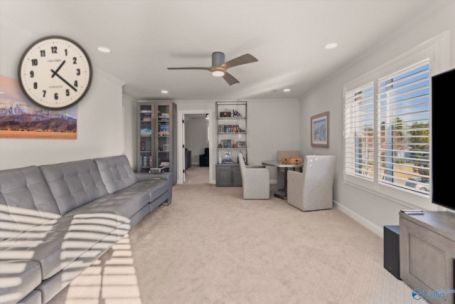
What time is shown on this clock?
1:22
